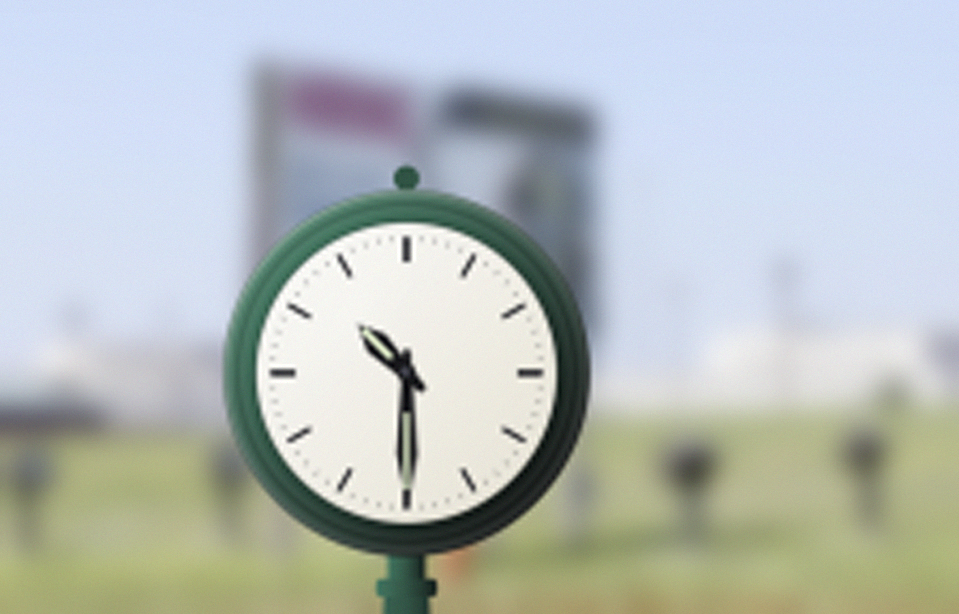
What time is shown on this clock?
10:30
